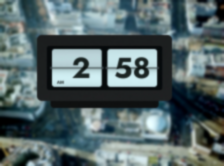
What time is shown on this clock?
2:58
